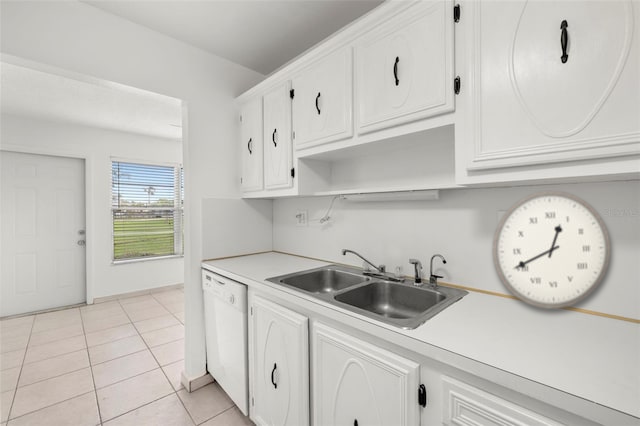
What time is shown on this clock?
12:41
